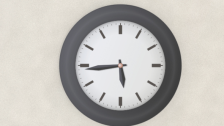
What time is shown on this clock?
5:44
